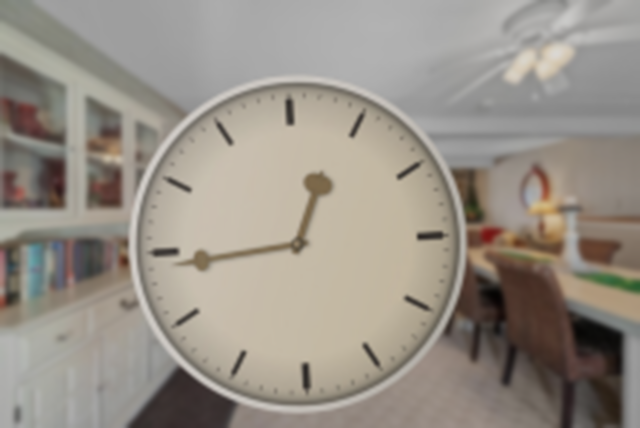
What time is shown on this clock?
12:44
